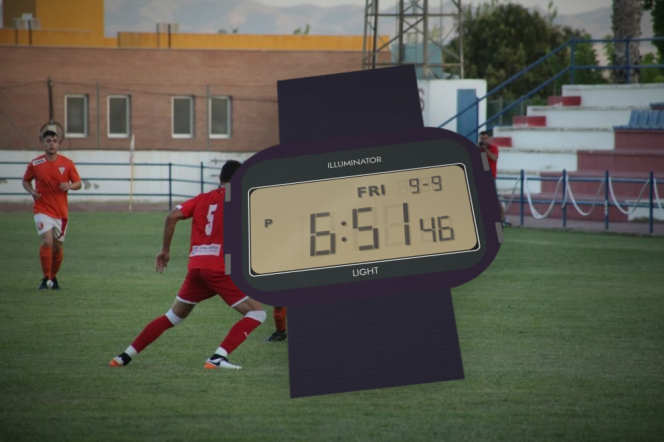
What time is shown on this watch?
6:51:46
